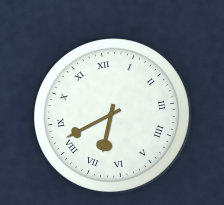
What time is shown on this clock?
6:42
